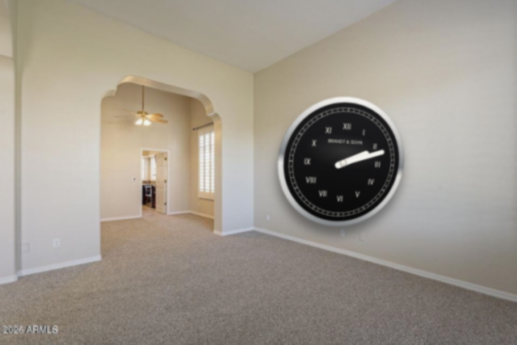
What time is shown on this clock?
2:12
